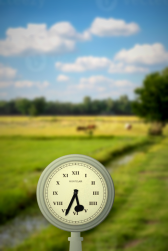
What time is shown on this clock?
5:34
